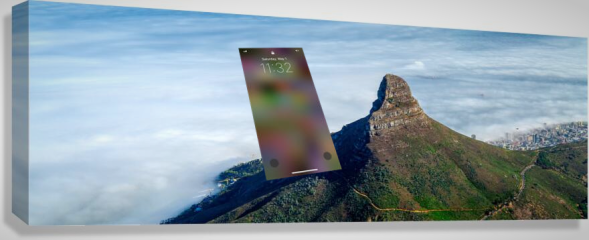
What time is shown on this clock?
11:32
